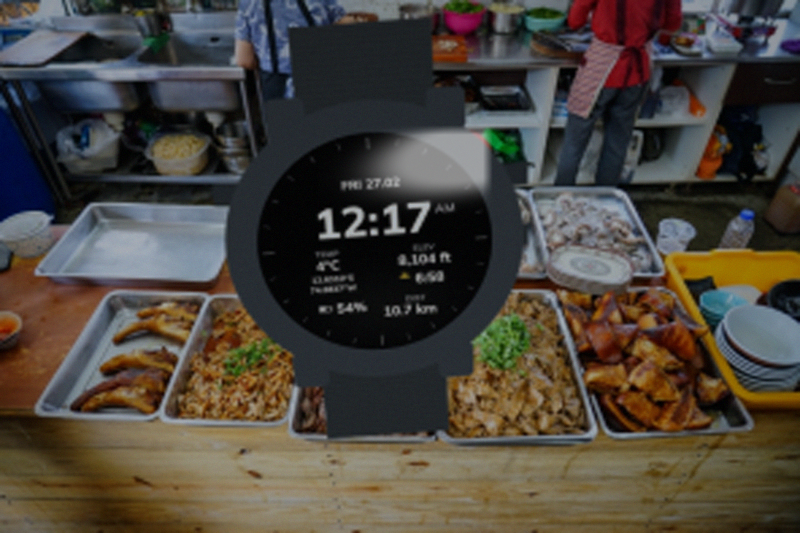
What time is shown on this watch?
12:17
